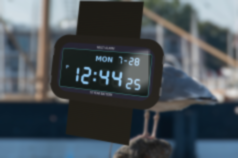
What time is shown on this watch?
12:44:25
